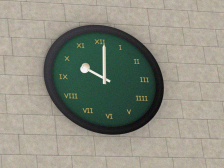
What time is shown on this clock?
10:01
